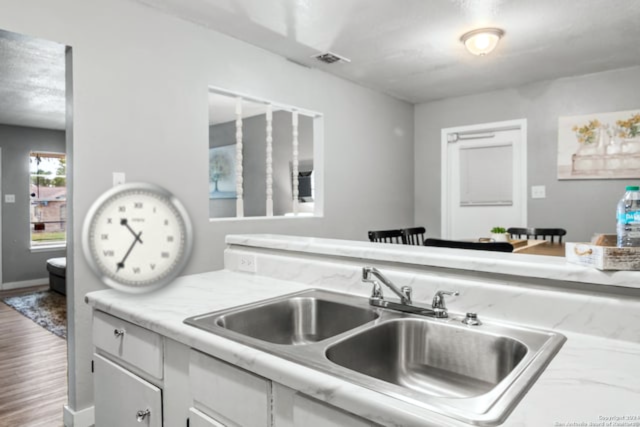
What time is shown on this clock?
10:35
